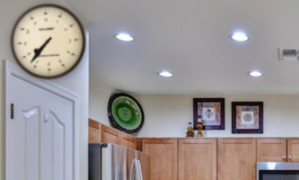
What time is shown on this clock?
7:37
